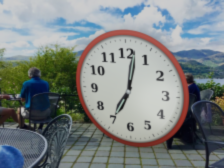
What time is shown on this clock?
7:02
